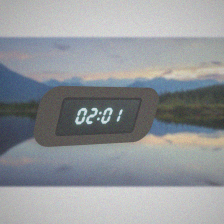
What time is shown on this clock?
2:01
